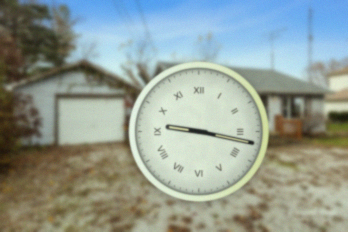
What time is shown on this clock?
9:17
